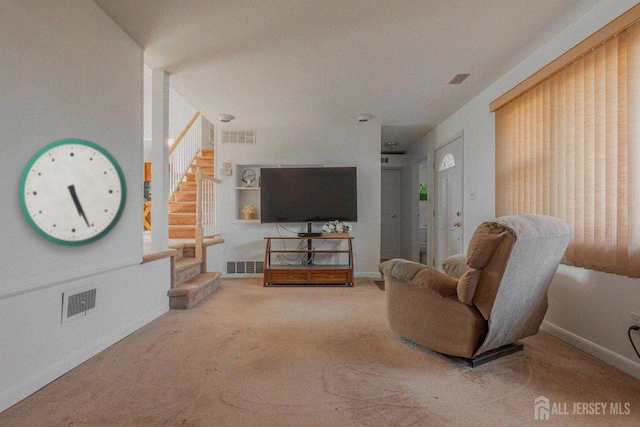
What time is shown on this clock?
5:26
